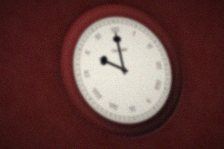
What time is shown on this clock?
10:00
